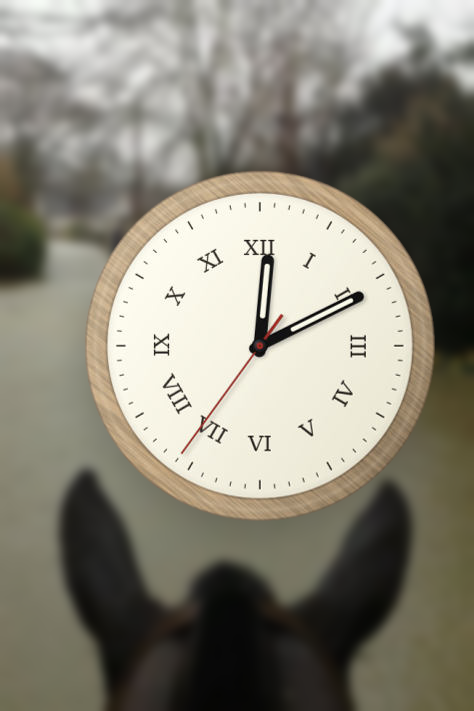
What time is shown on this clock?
12:10:36
